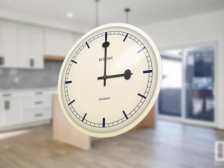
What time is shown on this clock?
3:00
